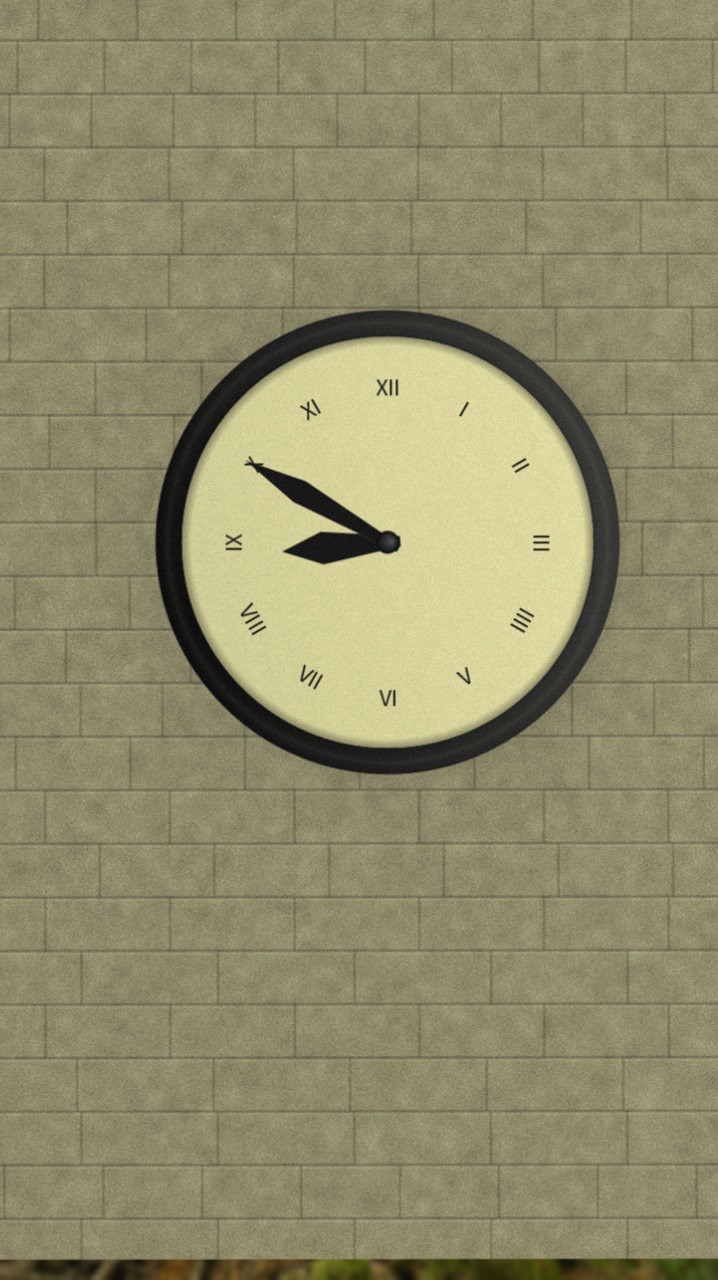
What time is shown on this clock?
8:50
